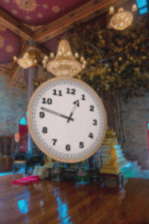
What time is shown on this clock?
12:47
